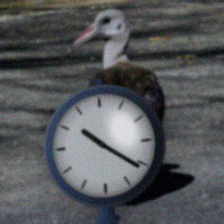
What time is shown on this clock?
10:21
